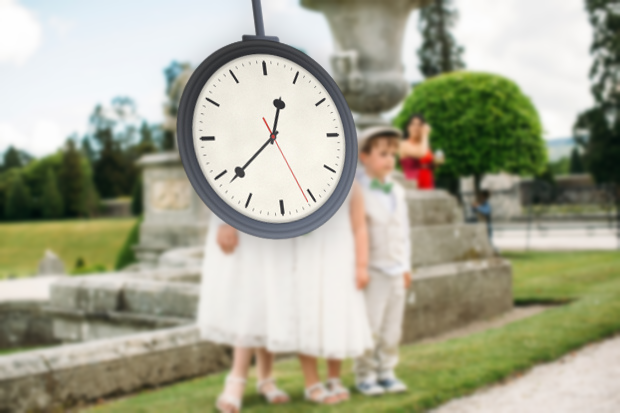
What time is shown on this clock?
12:38:26
